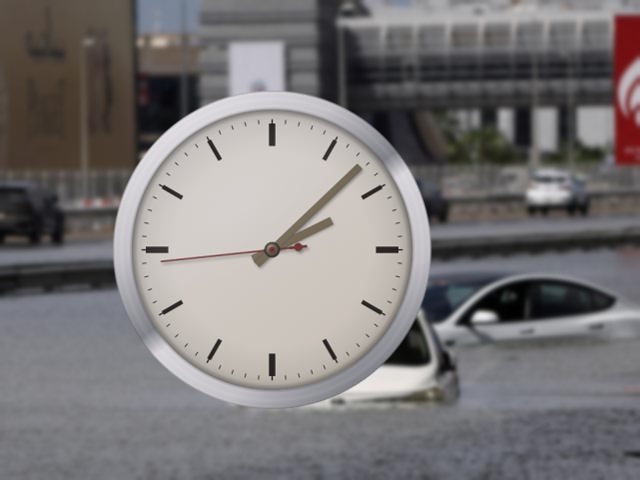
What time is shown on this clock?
2:07:44
